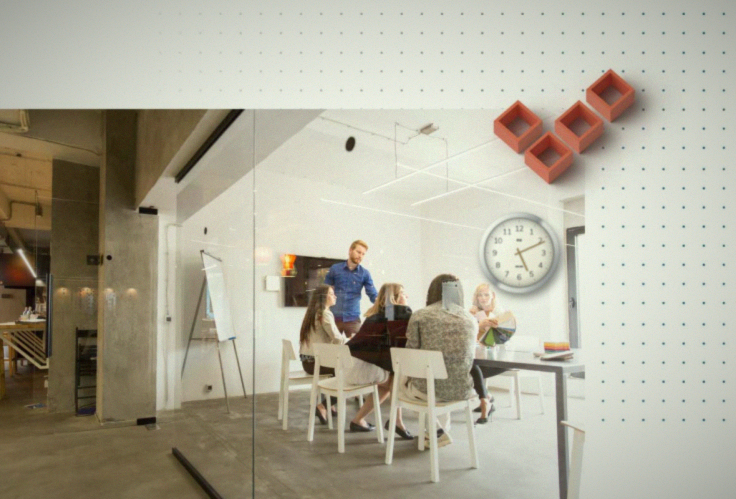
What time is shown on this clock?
5:11
